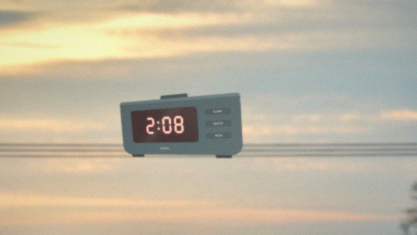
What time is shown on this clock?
2:08
